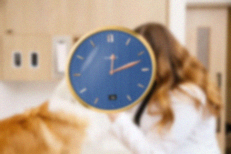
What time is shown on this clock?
12:12
